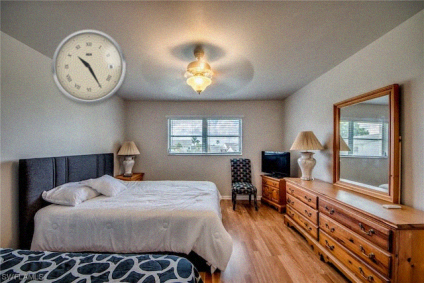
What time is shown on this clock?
10:25
